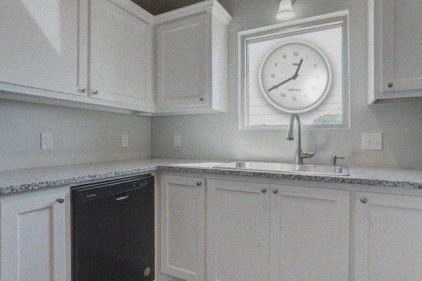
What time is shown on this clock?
12:40
